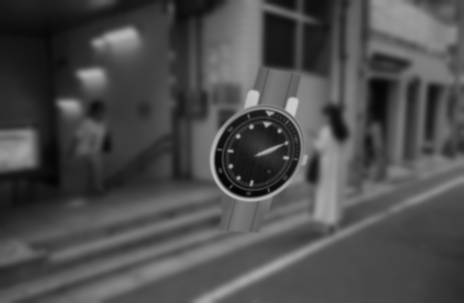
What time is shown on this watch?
2:10
